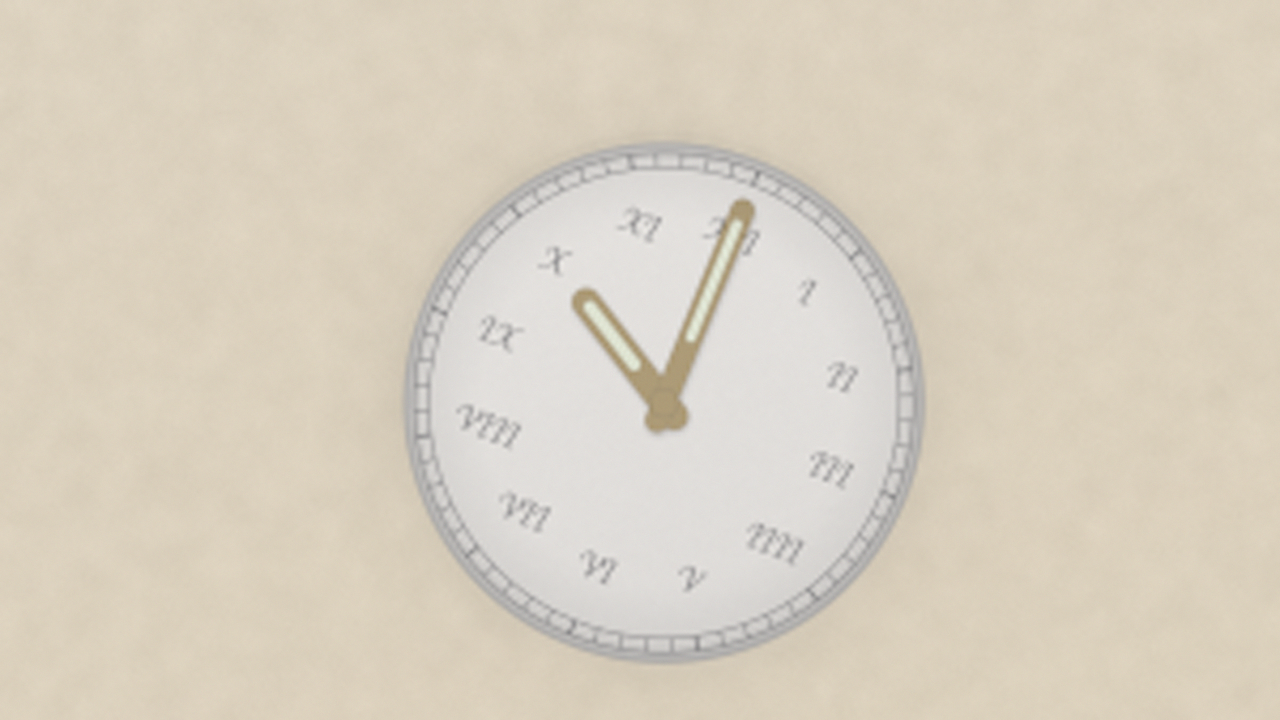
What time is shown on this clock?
10:00
